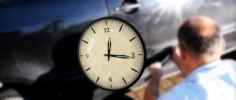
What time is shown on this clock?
12:16
